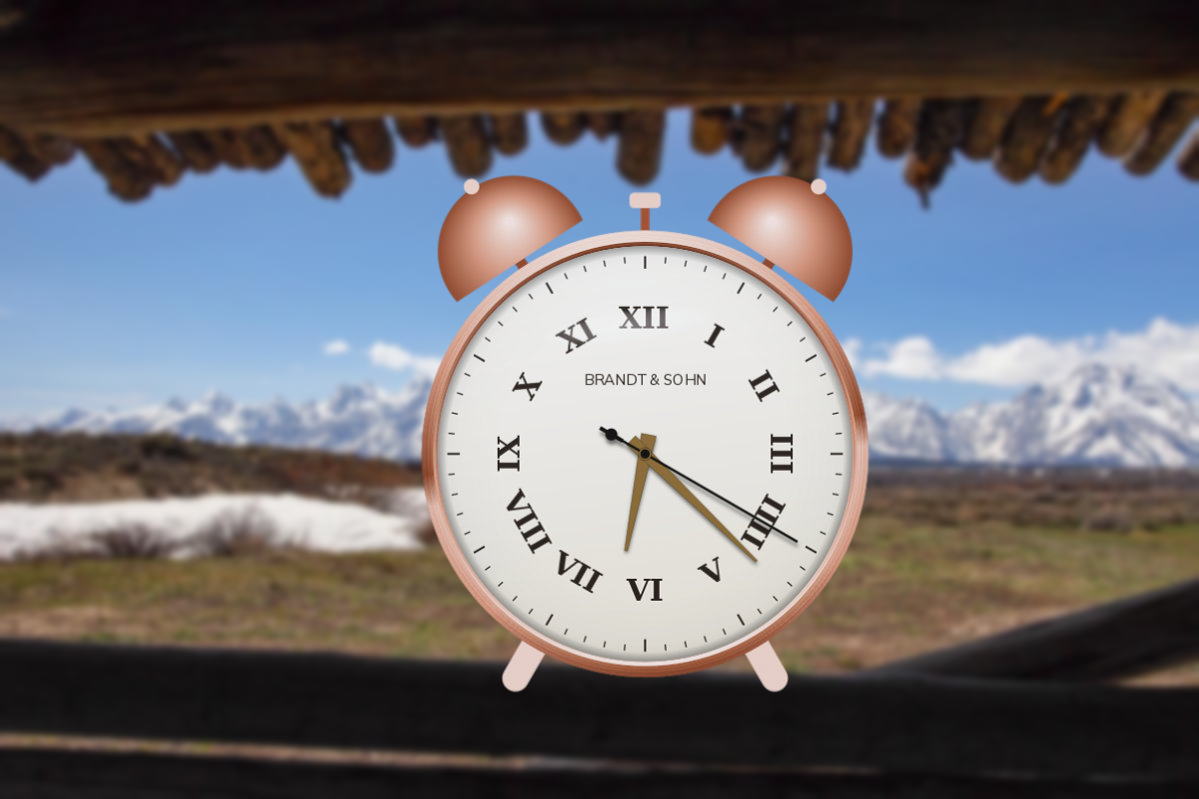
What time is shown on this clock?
6:22:20
